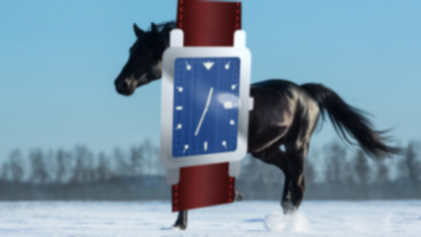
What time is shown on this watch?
12:34
